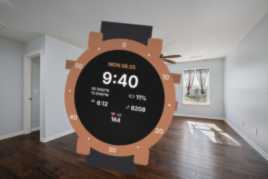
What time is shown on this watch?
9:40
